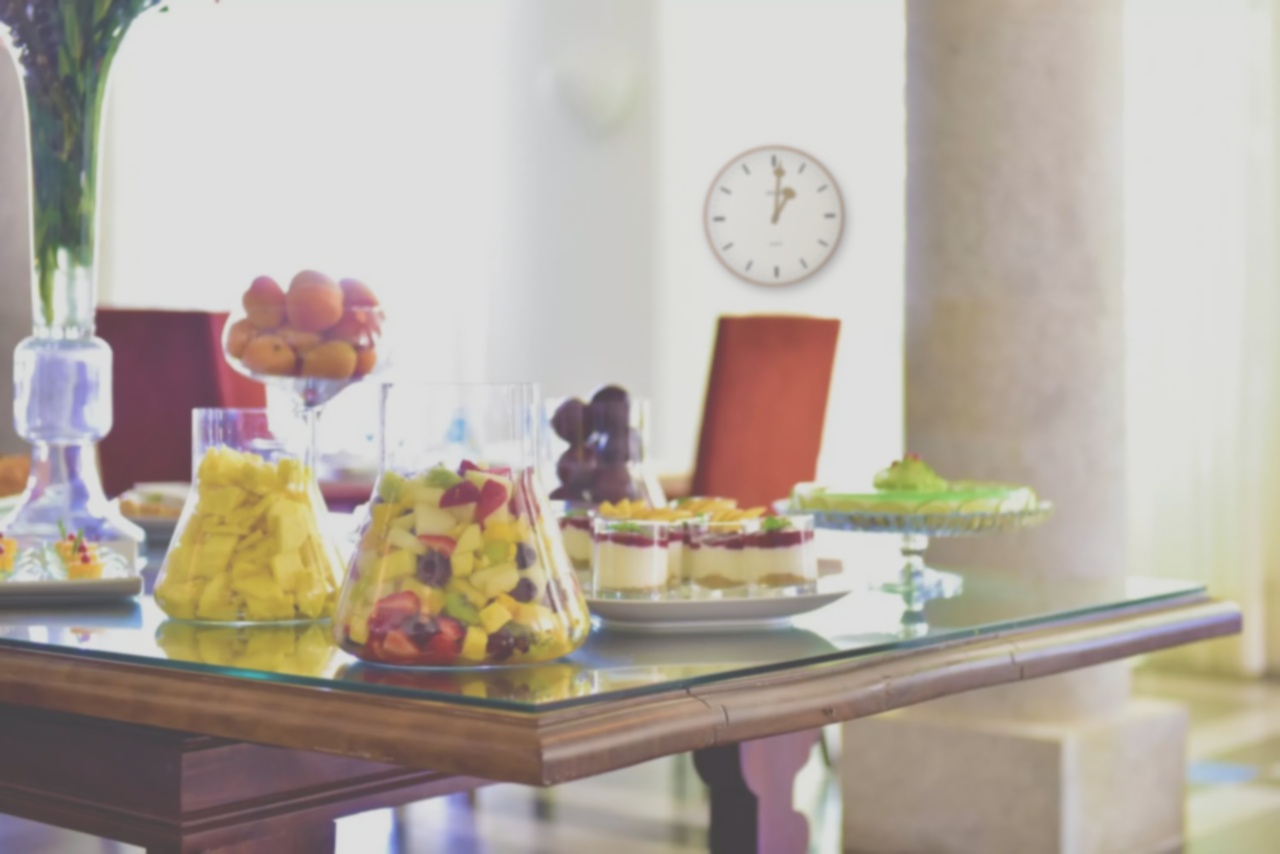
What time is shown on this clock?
1:01
